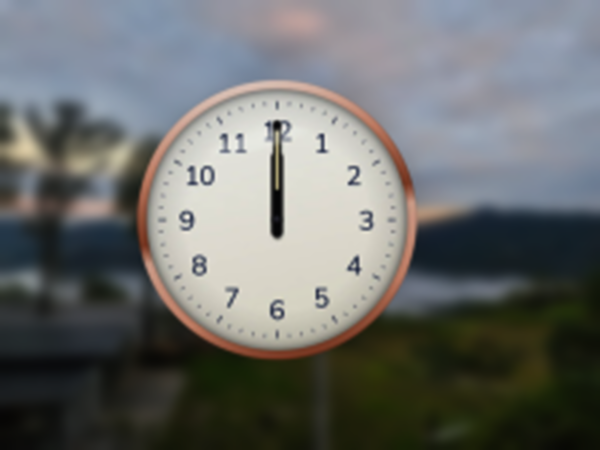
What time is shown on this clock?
12:00
